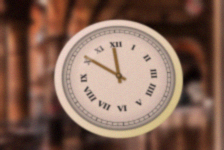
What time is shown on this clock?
11:51
